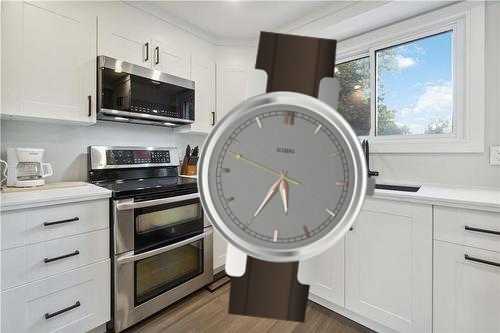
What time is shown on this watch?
5:34:48
